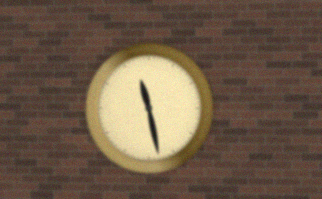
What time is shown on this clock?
11:28
